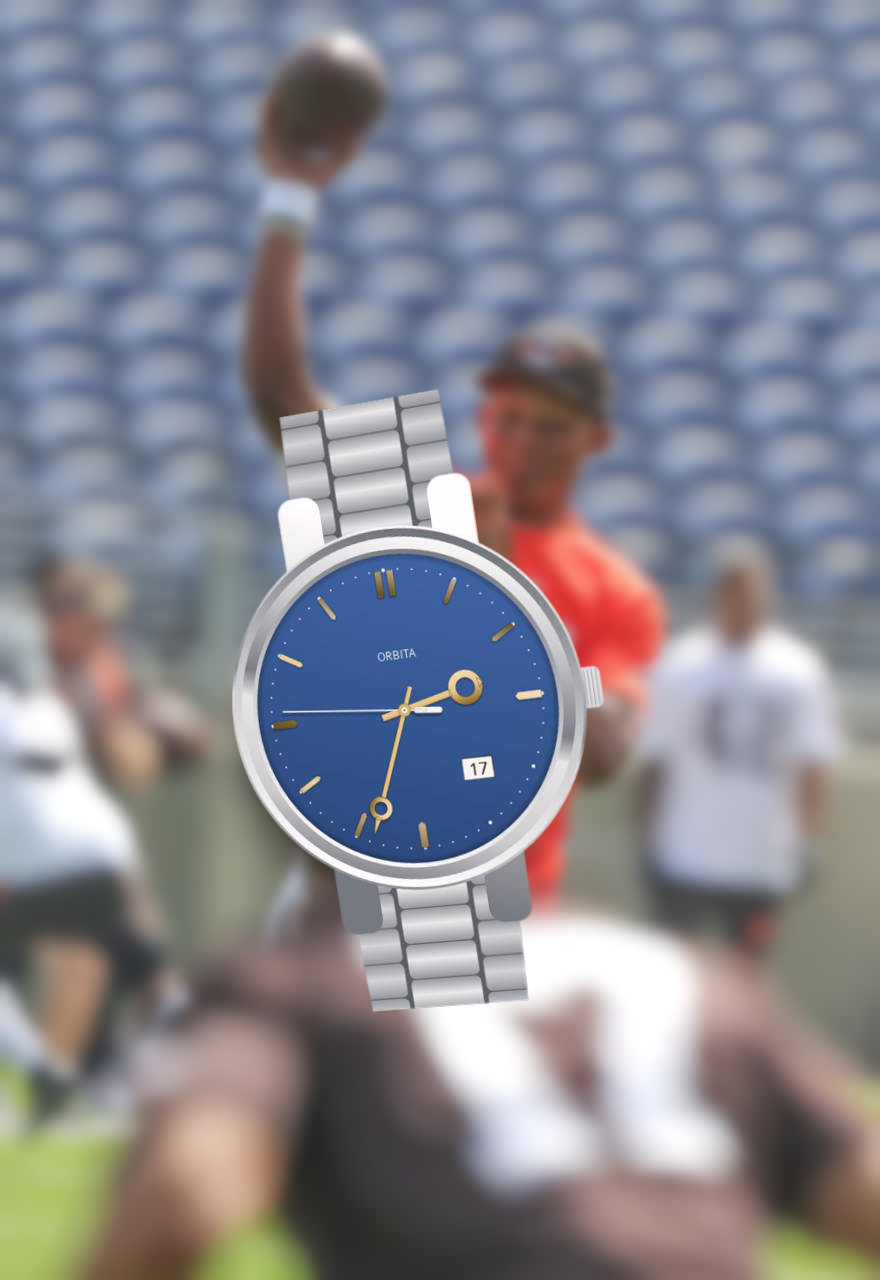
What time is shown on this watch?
2:33:46
